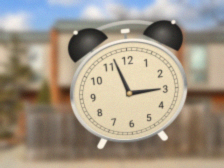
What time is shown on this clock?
2:57
